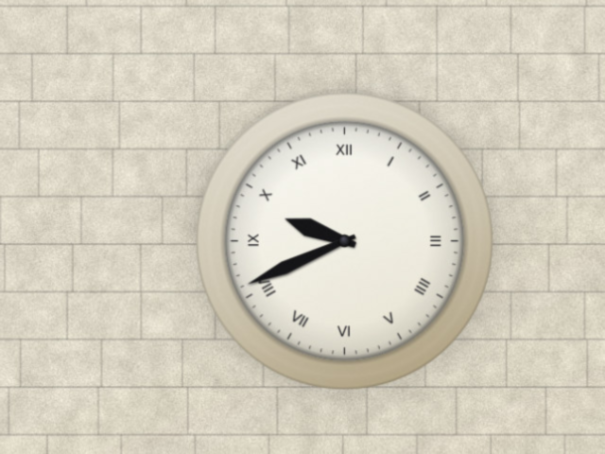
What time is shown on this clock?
9:41
